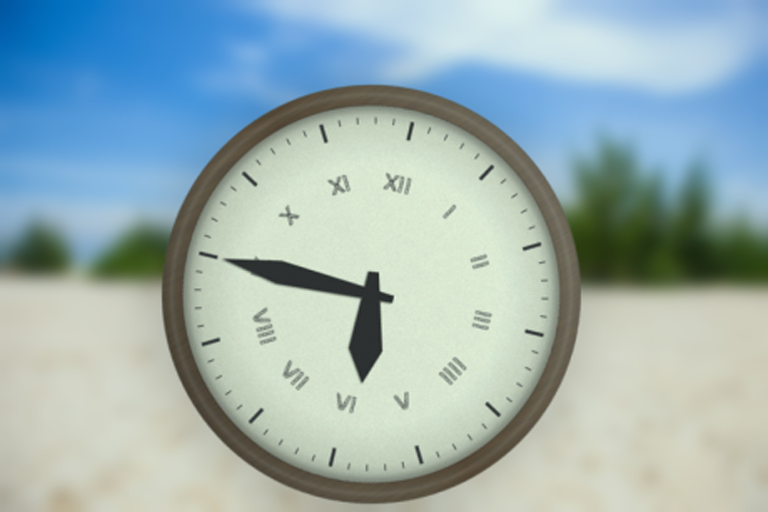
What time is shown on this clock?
5:45
